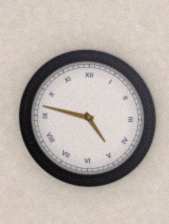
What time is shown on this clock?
4:47
